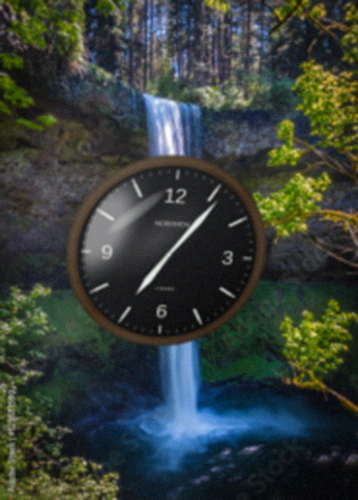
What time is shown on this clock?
7:06
